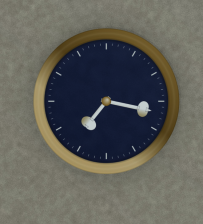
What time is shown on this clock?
7:17
